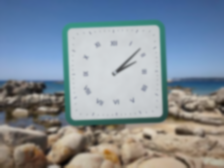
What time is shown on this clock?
2:08
